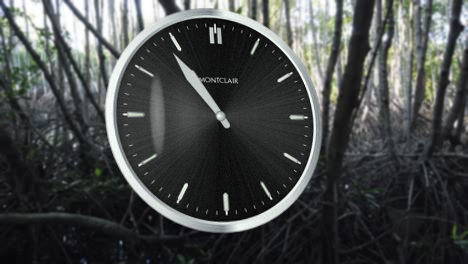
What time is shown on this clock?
10:54
